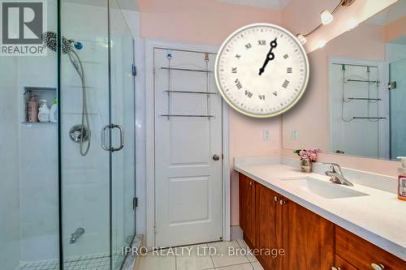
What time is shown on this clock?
1:04
